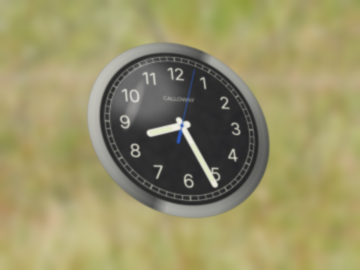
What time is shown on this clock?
8:26:03
